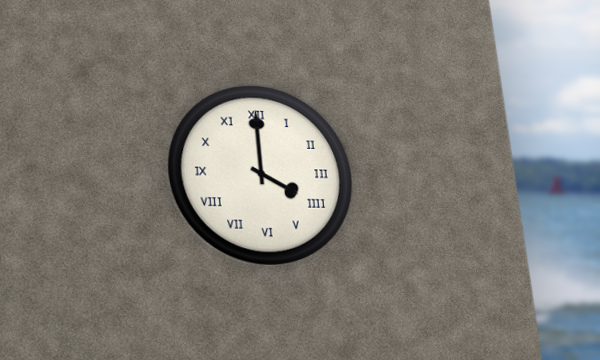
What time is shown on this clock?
4:00
